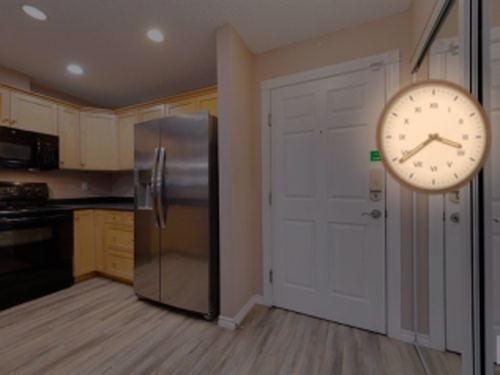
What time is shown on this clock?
3:39
